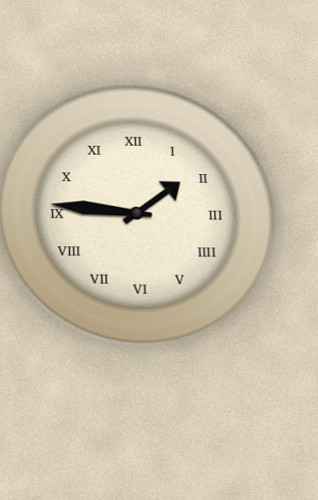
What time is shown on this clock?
1:46
